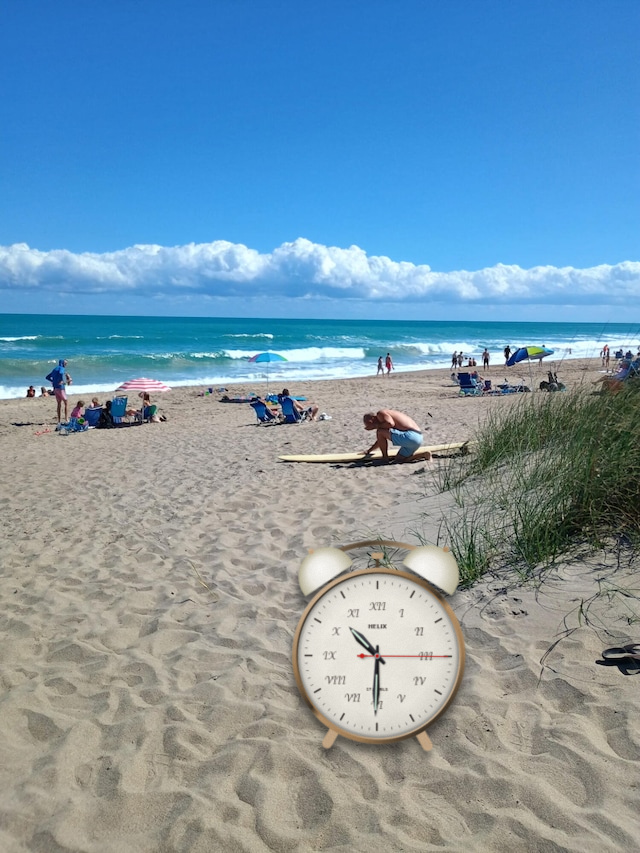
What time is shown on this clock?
10:30:15
